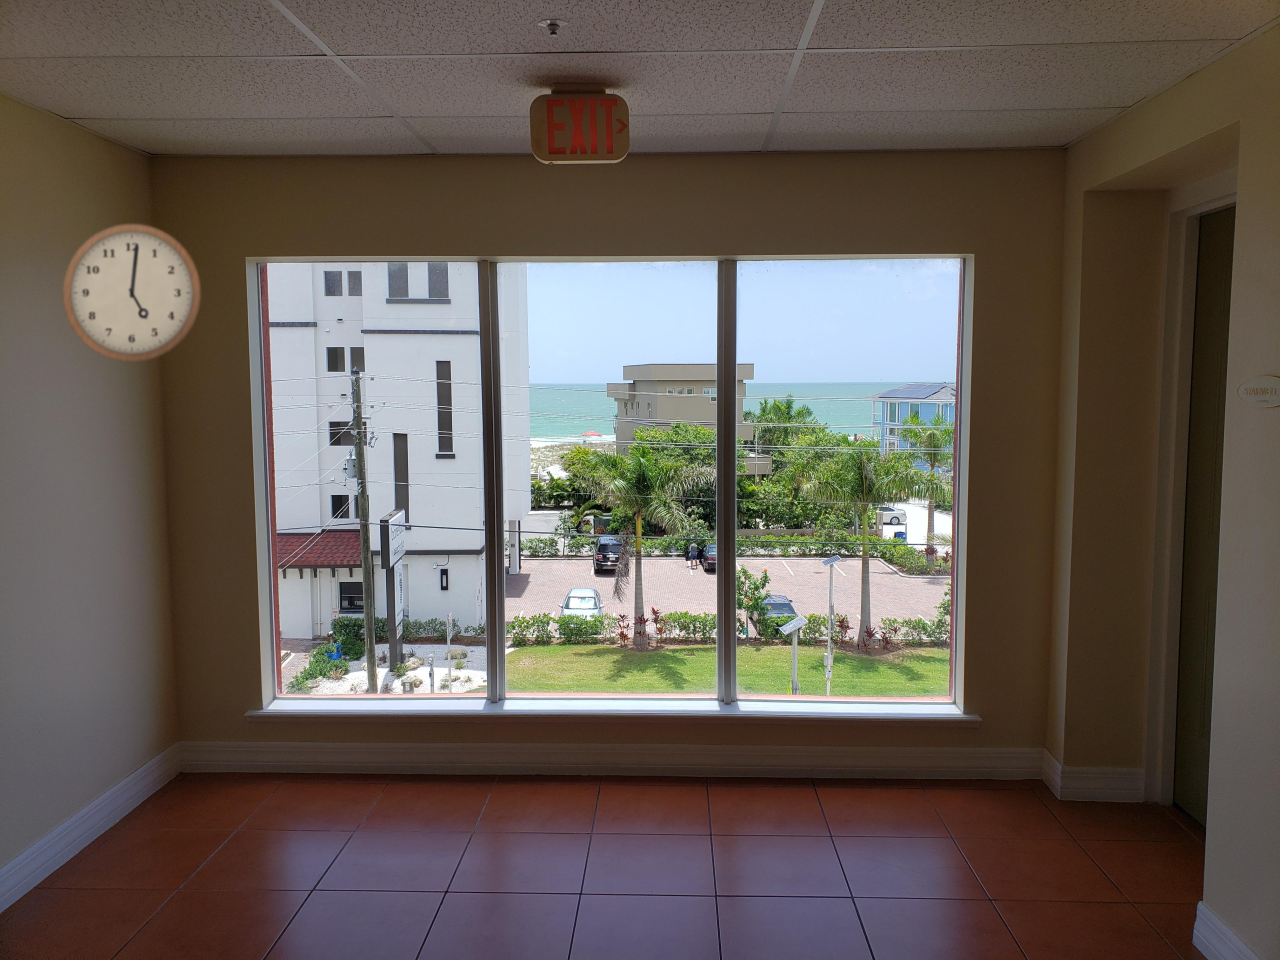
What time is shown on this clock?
5:01
